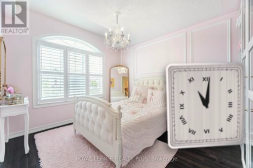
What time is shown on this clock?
11:01
